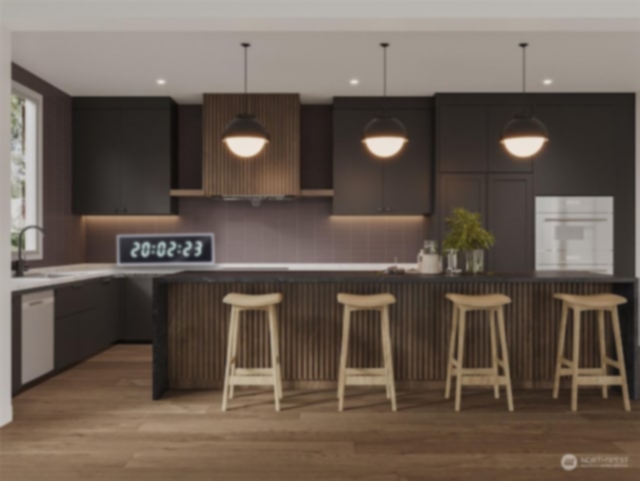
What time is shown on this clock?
20:02:23
